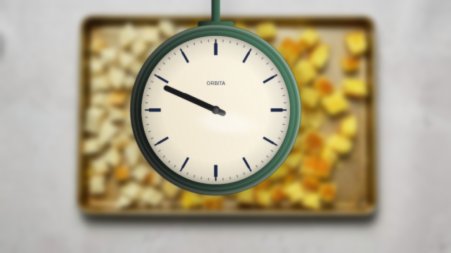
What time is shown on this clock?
9:49
